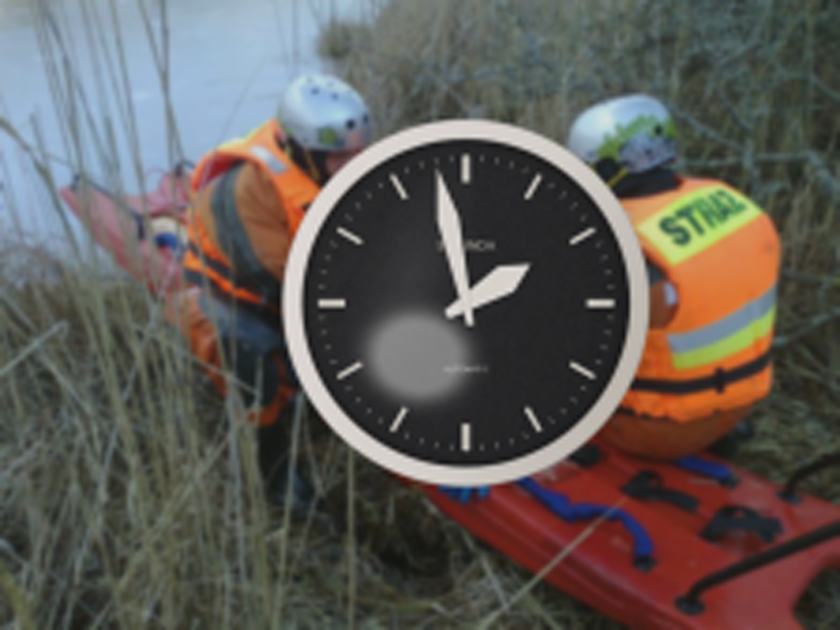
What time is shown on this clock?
1:58
